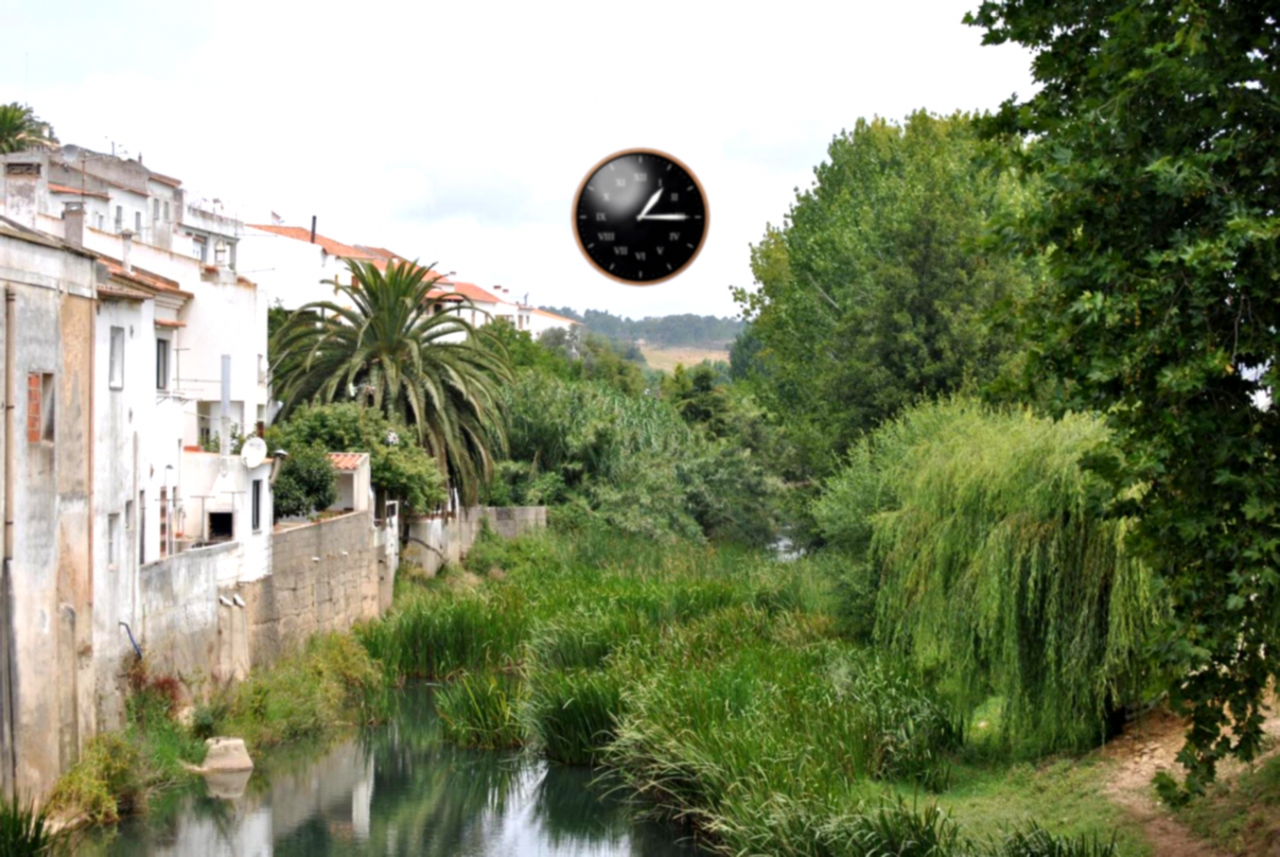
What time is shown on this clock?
1:15
